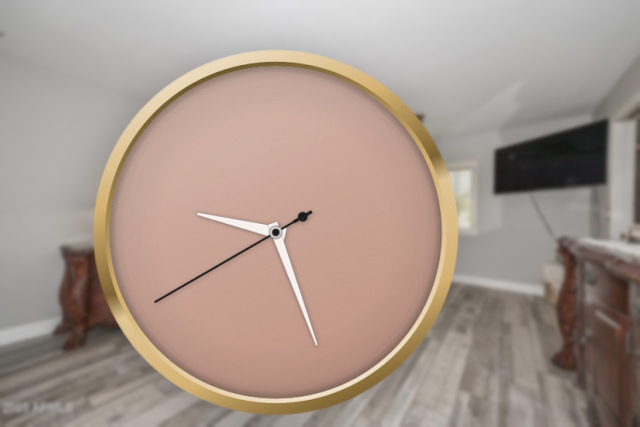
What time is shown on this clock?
9:26:40
